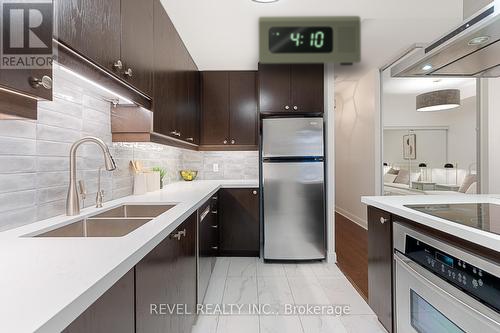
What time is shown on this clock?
4:10
